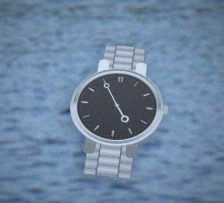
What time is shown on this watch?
4:55
